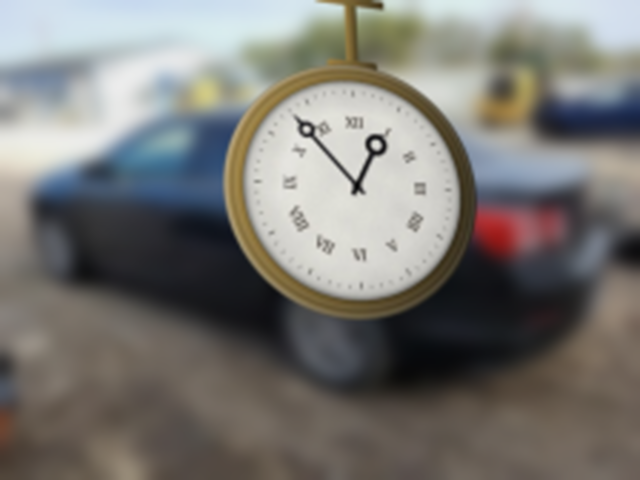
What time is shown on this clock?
12:53
